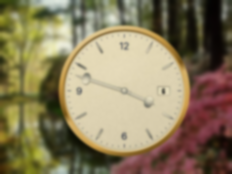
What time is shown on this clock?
3:48
